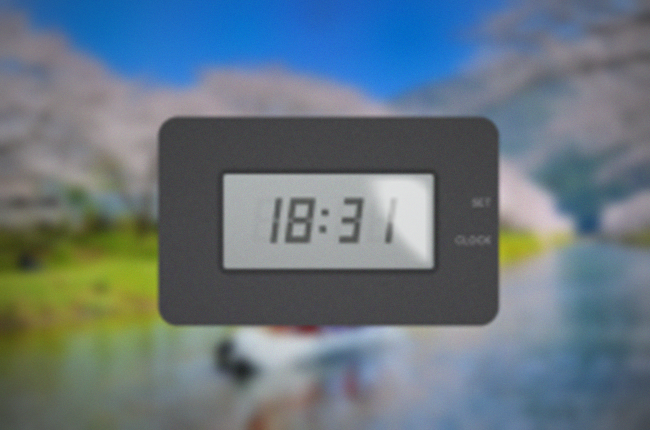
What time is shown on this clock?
18:31
